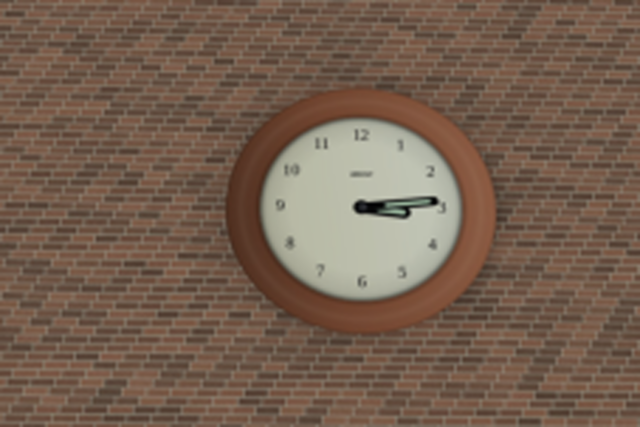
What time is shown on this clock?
3:14
